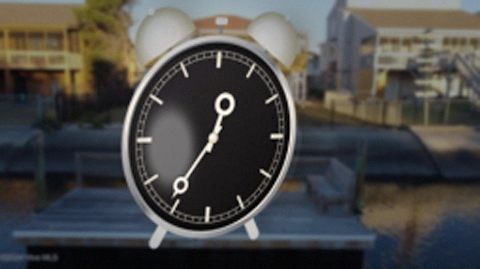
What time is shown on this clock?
12:36
